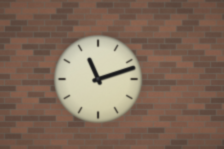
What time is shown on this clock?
11:12
